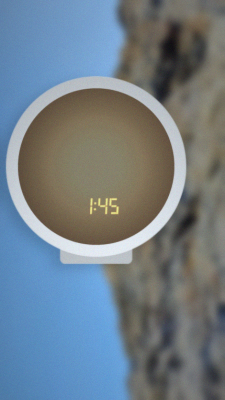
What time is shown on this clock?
1:45
